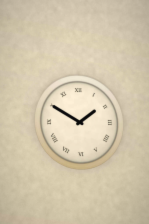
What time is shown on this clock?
1:50
